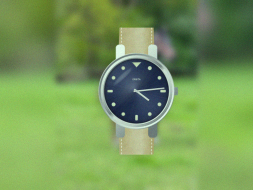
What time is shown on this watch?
4:14
